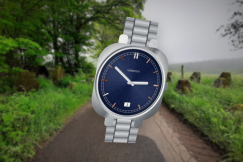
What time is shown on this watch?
2:51
